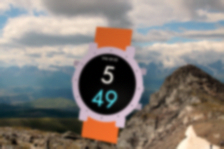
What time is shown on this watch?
5:49
